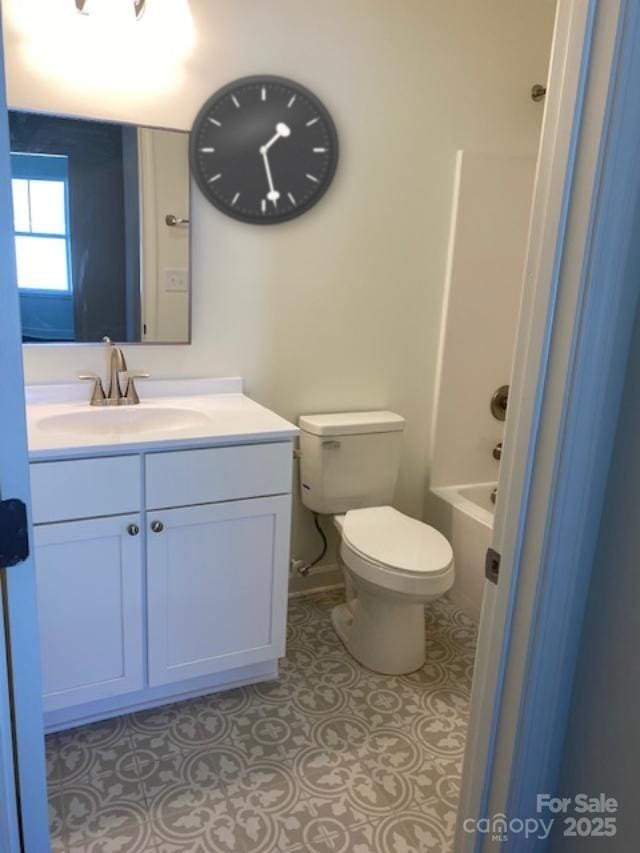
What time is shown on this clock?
1:28
